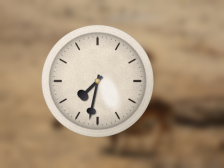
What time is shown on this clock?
7:32
